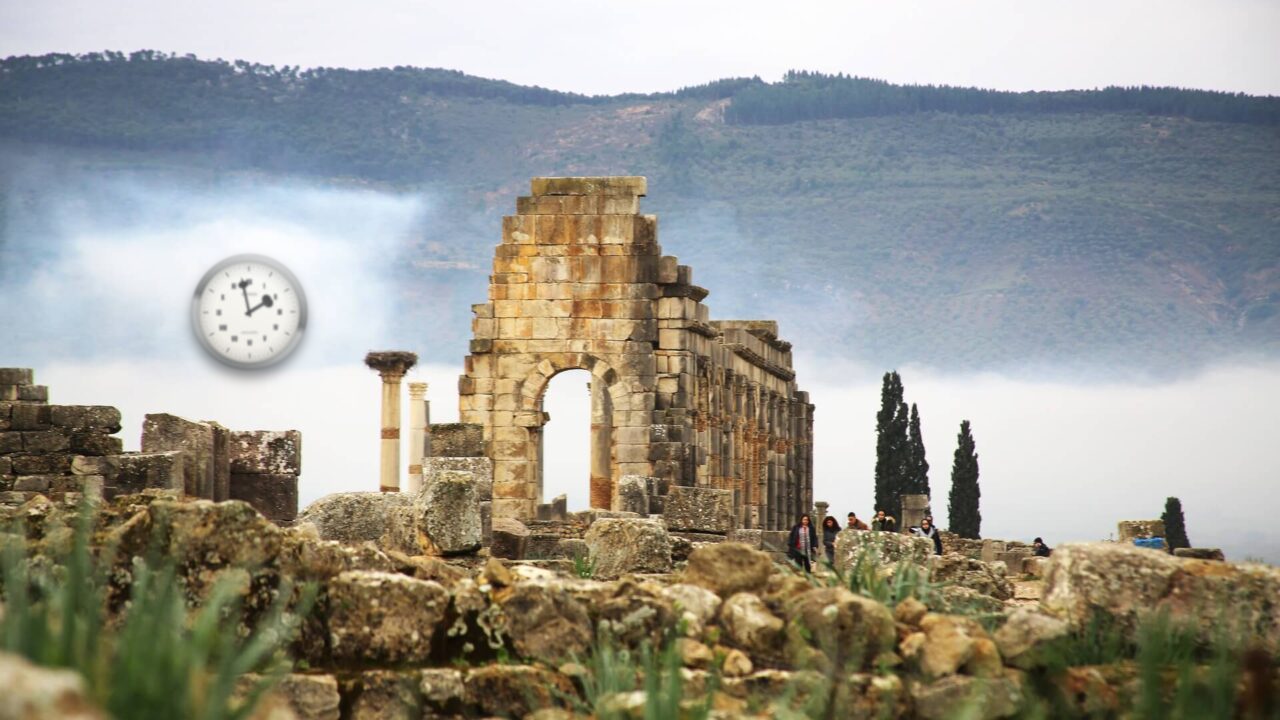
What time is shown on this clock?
1:58
